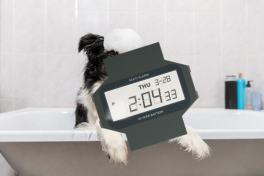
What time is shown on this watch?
2:04:33
